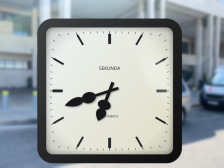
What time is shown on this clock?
6:42
